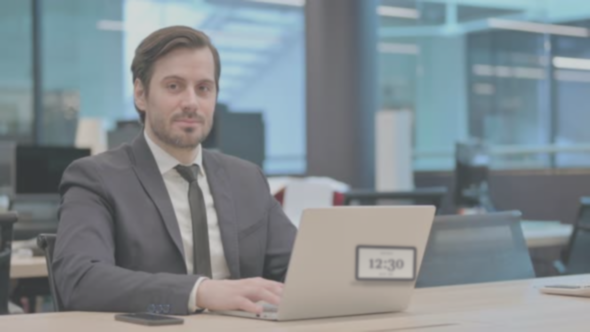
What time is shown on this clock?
12:30
